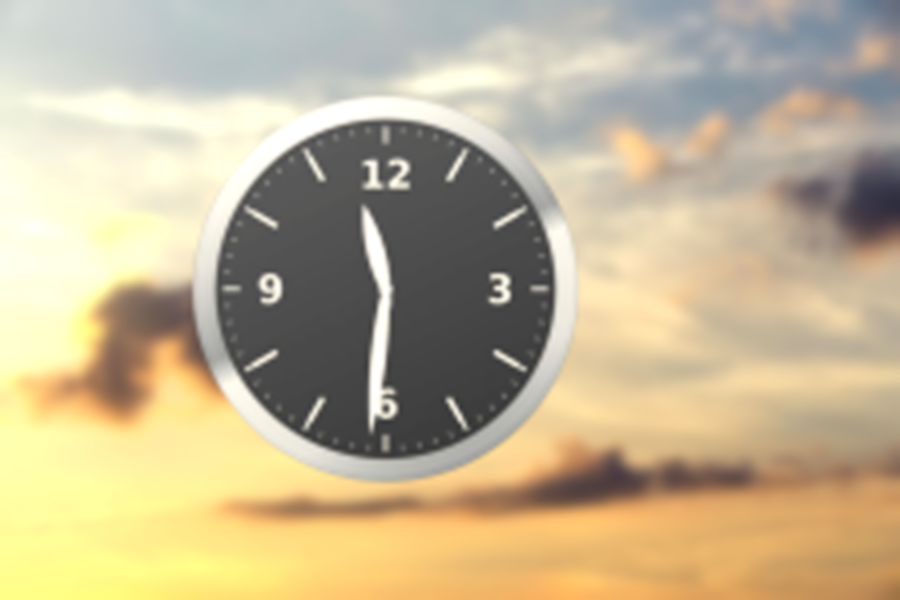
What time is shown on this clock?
11:31
